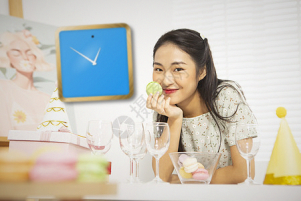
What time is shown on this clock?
12:51
